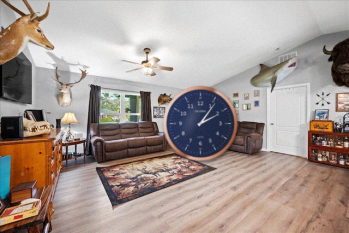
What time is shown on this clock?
2:06
